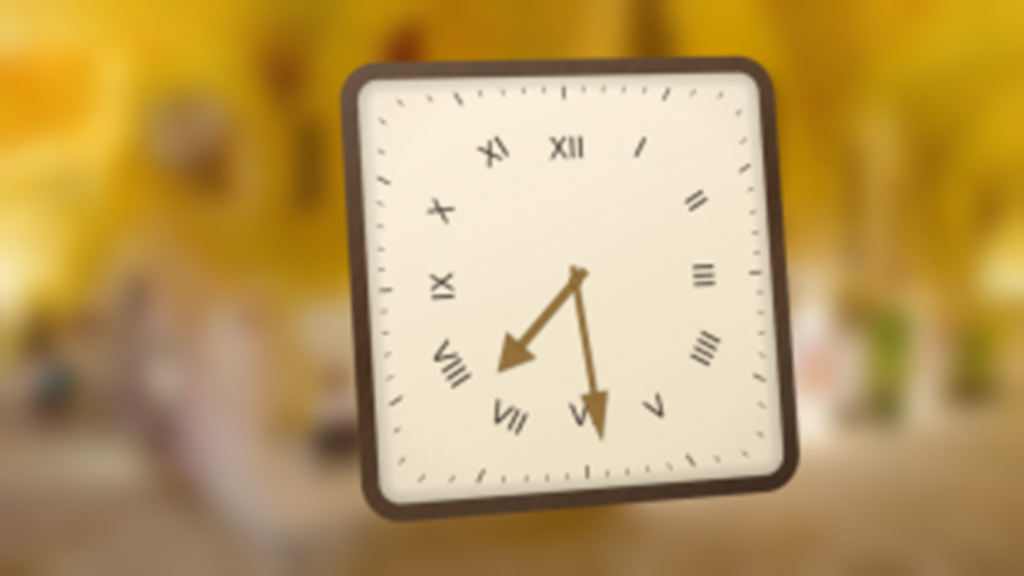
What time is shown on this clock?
7:29
